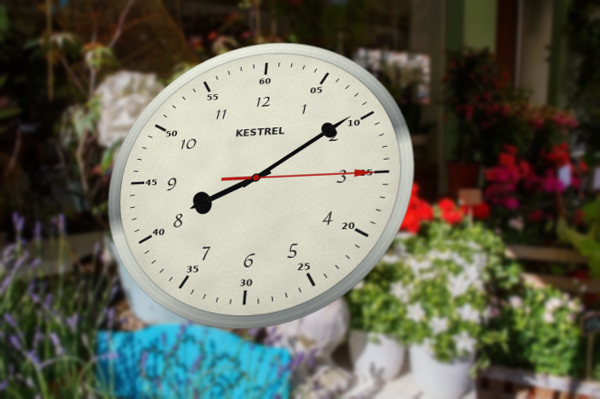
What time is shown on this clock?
8:09:15
